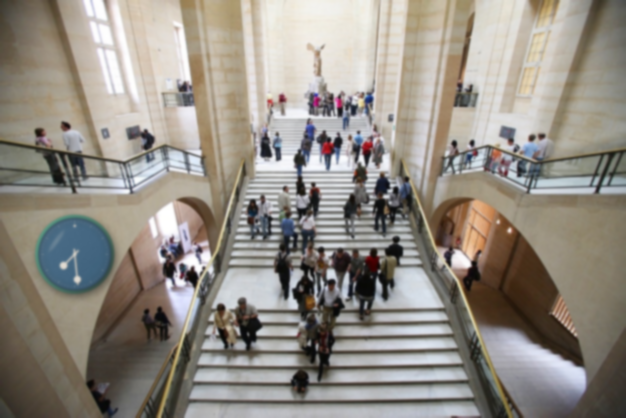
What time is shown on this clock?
7:29
